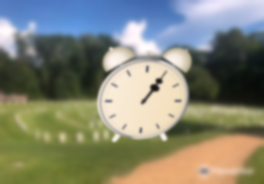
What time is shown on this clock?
1:05
